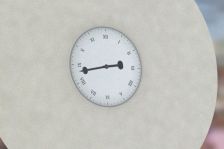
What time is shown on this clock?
2:43
